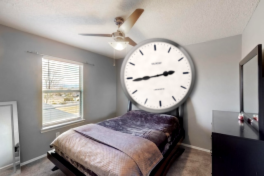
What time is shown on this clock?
2:44
